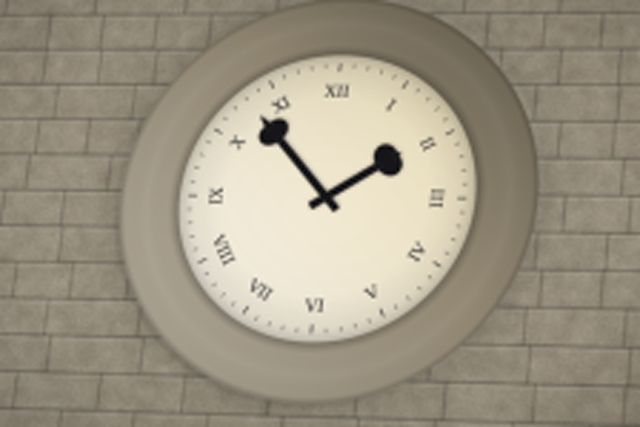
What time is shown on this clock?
1:53
